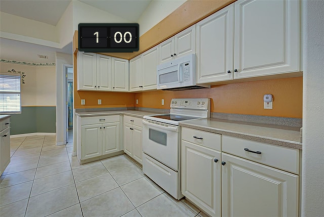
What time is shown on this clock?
1:00
